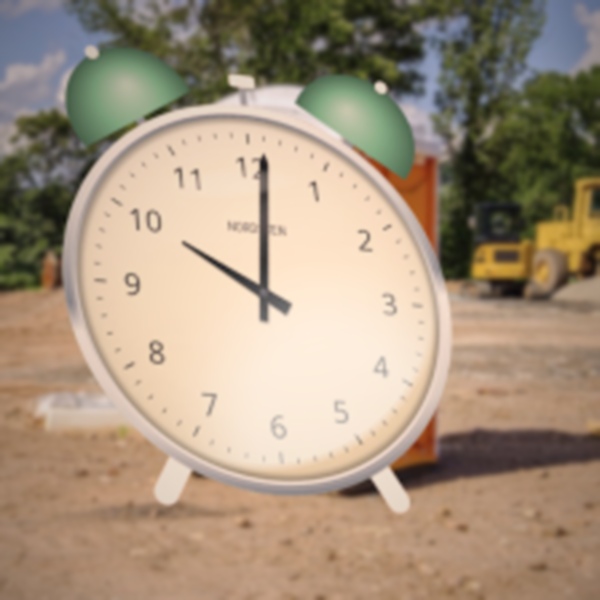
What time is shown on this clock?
10:01
